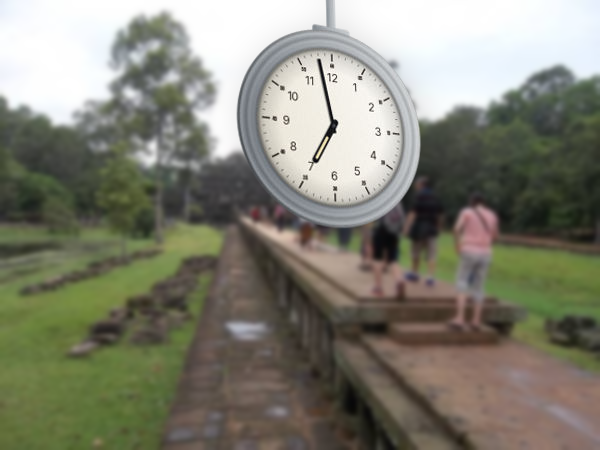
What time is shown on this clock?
6:58
